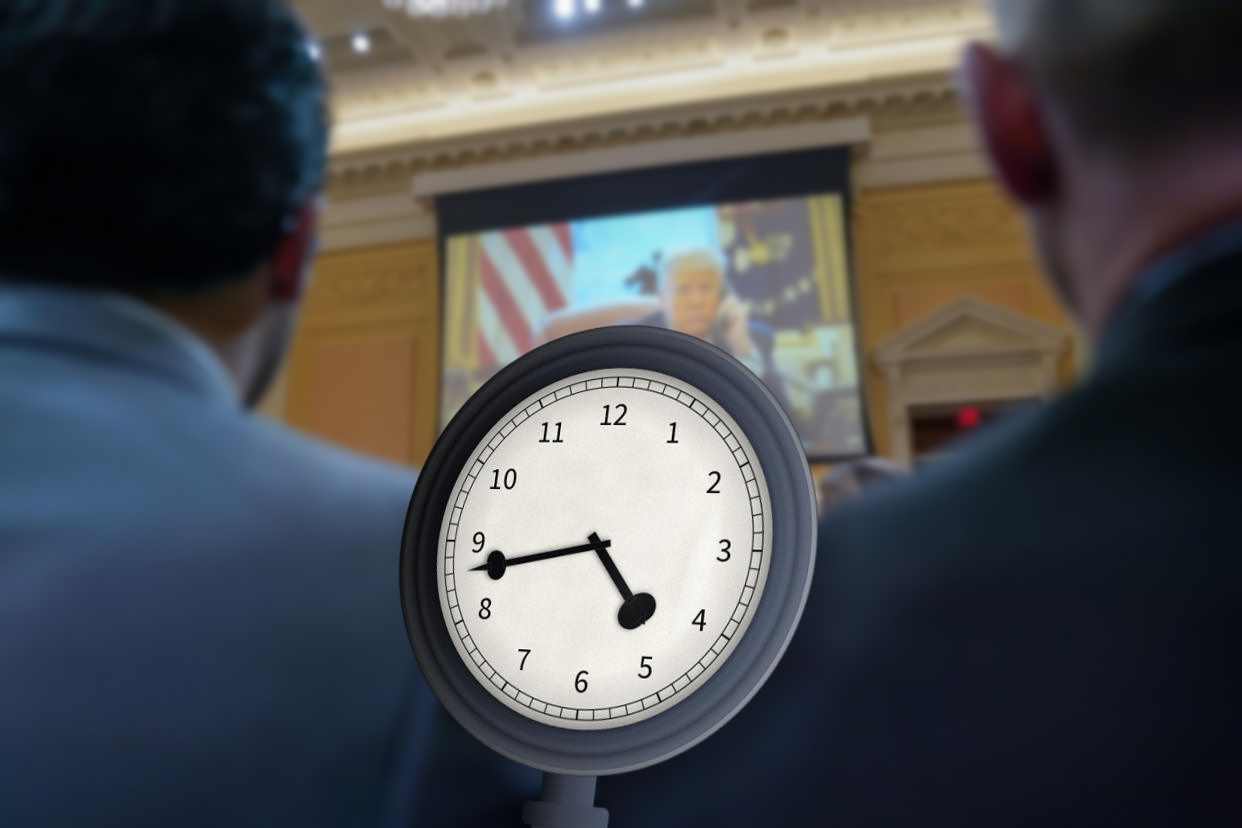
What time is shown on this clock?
4:43
